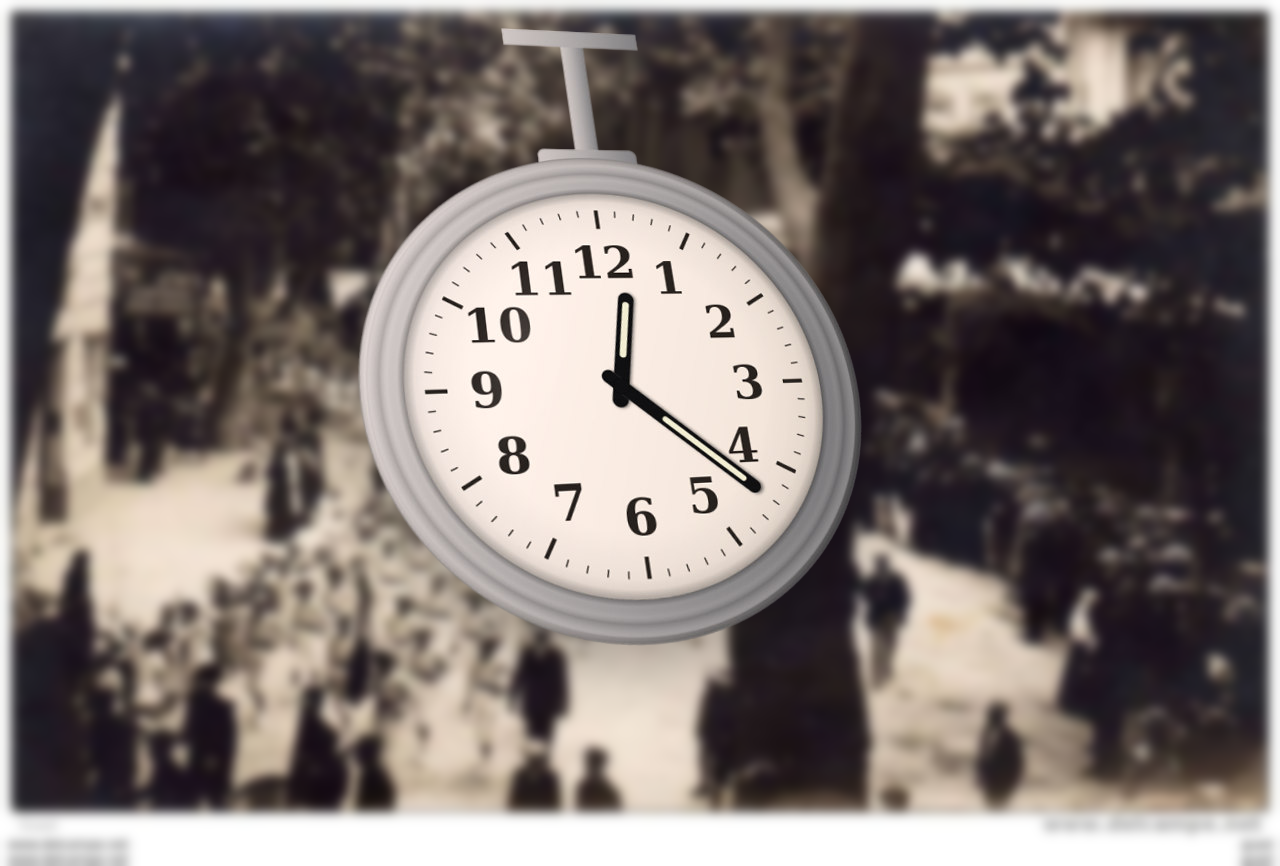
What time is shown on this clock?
12:22
